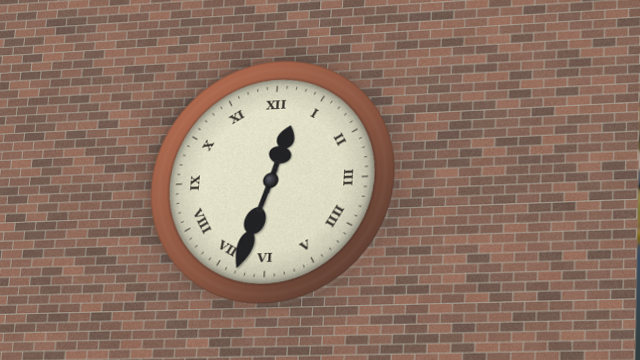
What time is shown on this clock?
12:33
